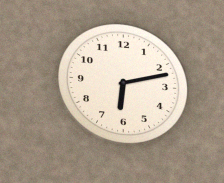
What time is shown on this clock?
6:12
